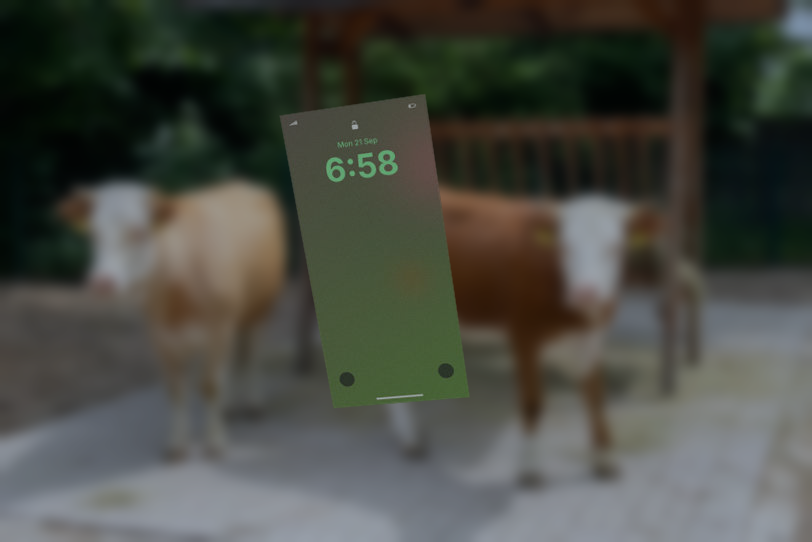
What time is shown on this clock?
6:58
